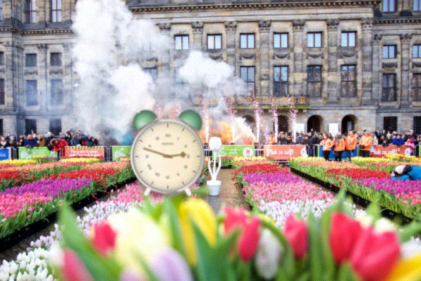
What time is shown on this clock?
2:48
